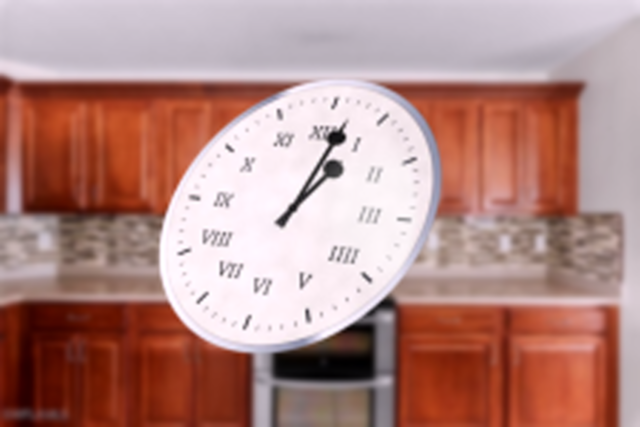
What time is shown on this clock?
1:02
